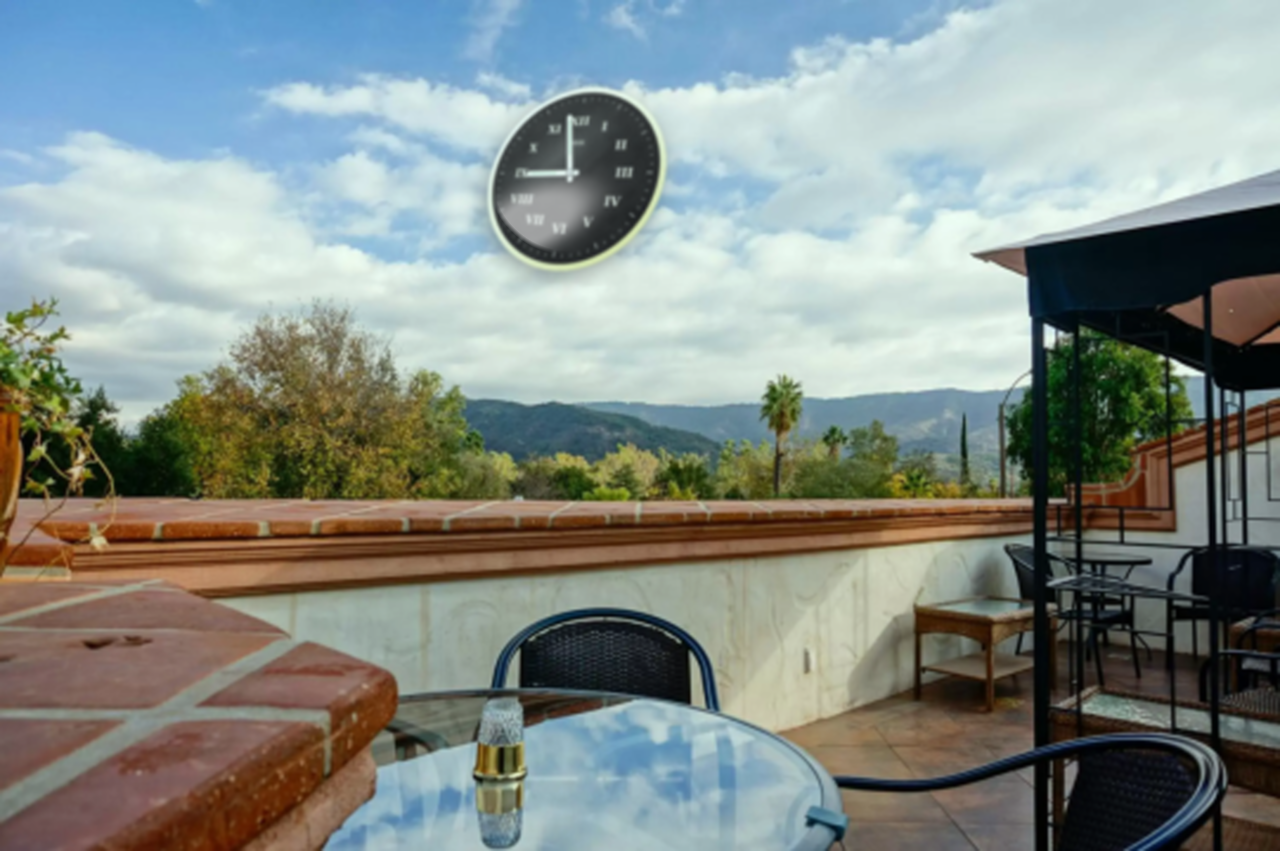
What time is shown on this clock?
8:58
